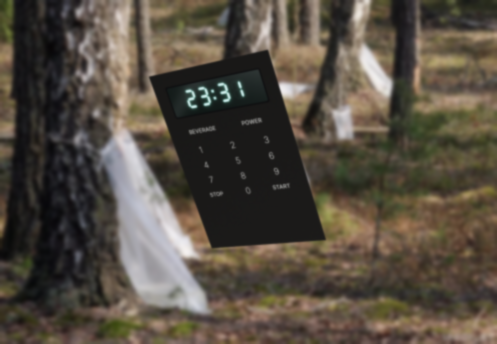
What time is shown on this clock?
23:31
